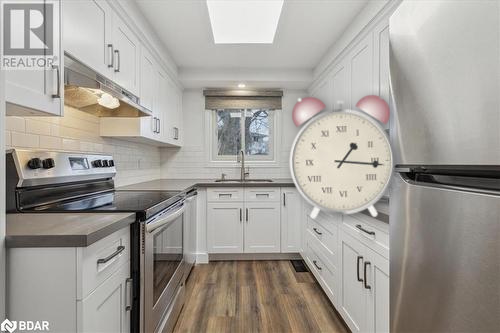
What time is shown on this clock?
1:16
